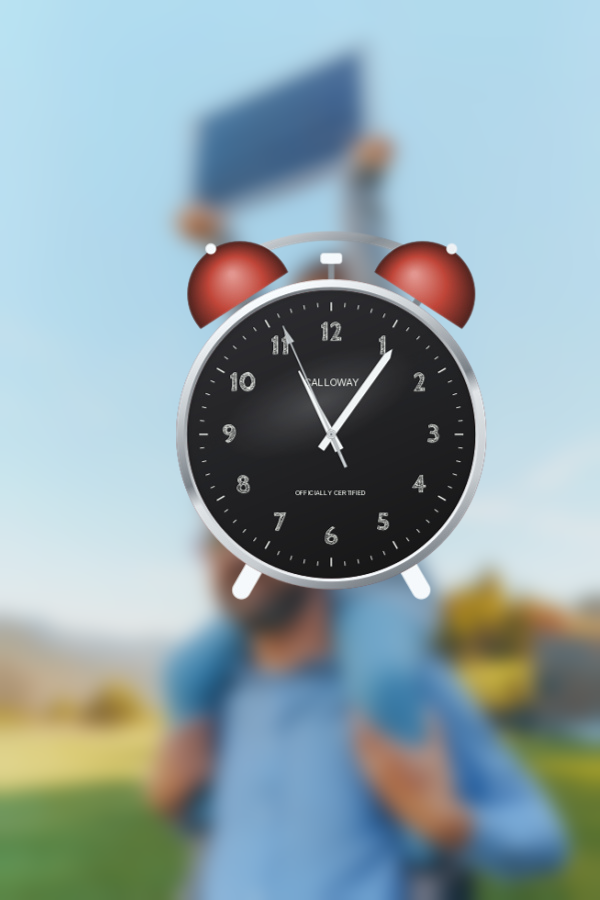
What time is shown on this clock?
11:05:56
